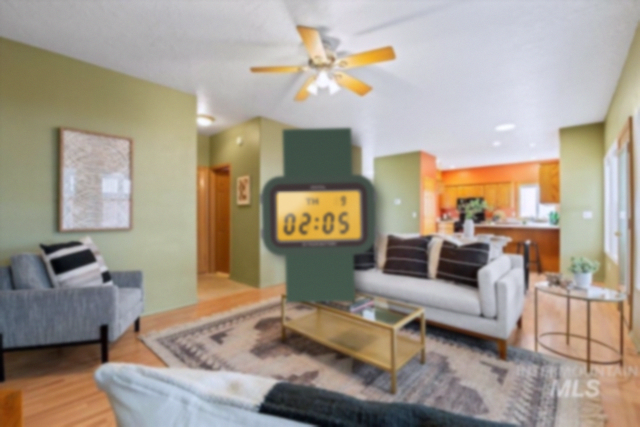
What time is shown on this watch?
2:05
